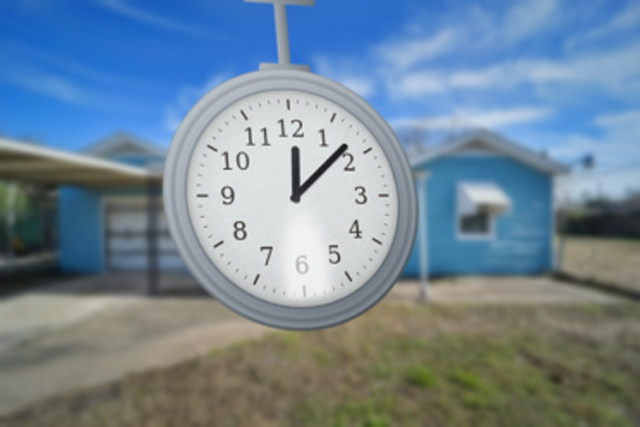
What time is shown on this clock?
12:08
